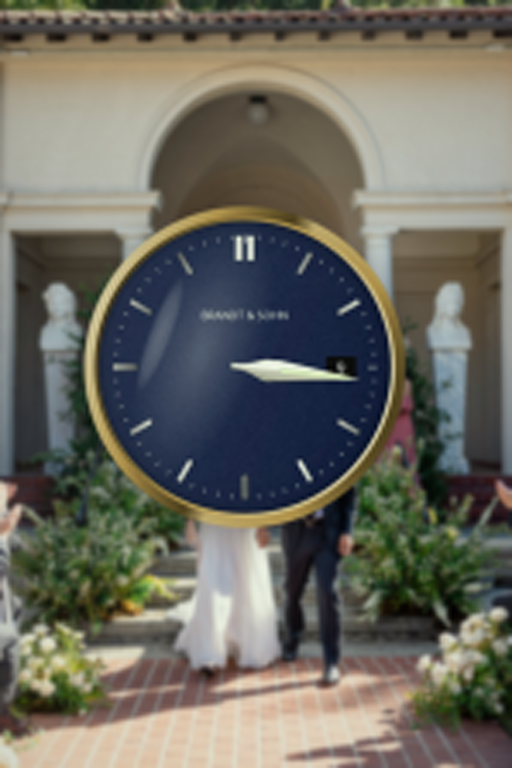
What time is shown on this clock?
3:16
